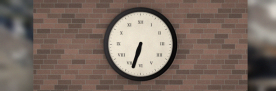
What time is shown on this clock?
6:33
